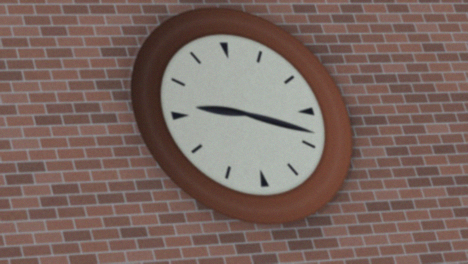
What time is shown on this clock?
9:18
